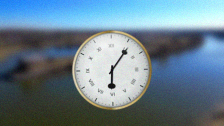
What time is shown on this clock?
6:06
